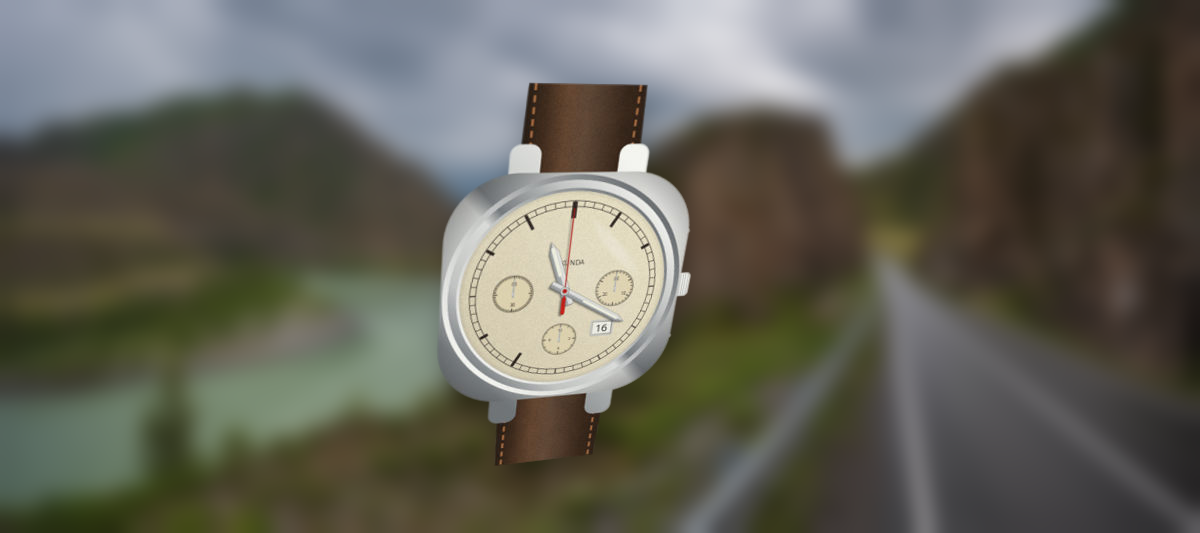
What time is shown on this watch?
11:20
